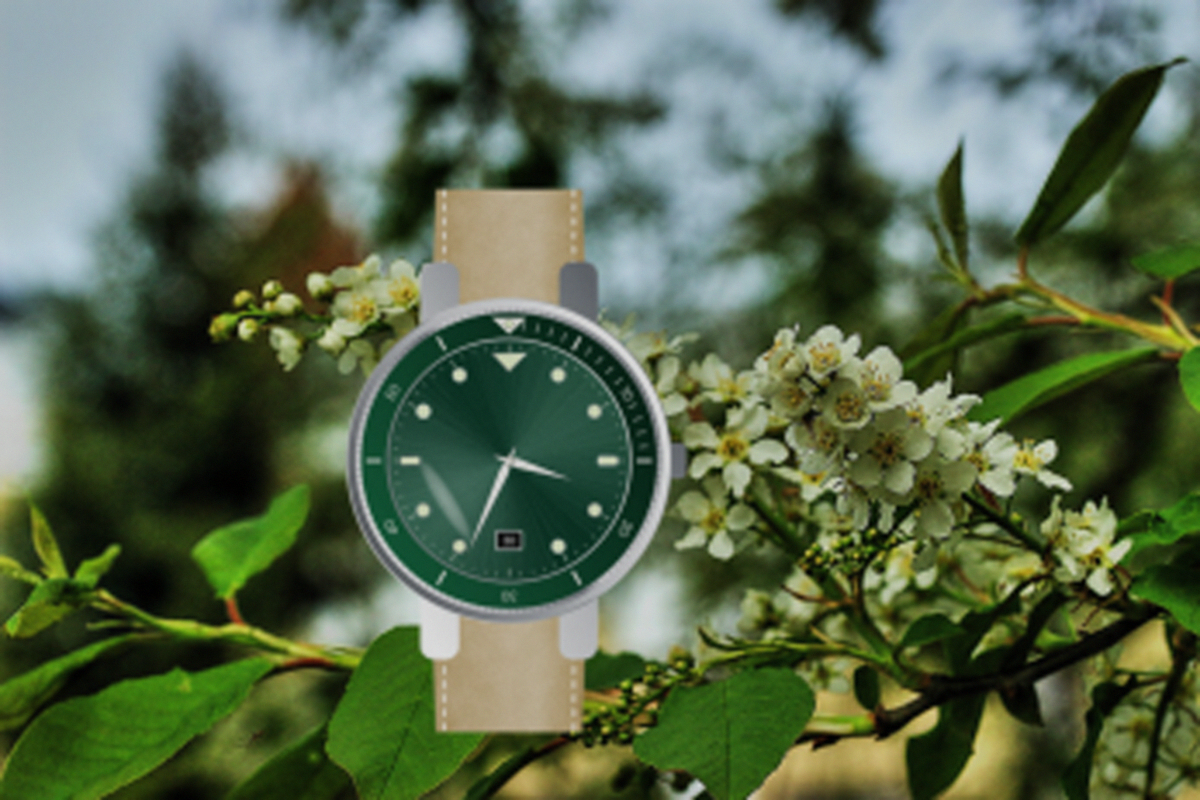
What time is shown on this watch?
3:34
